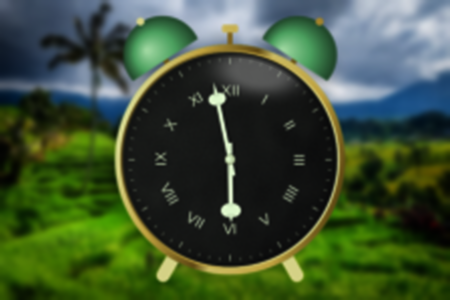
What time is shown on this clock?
5:58
